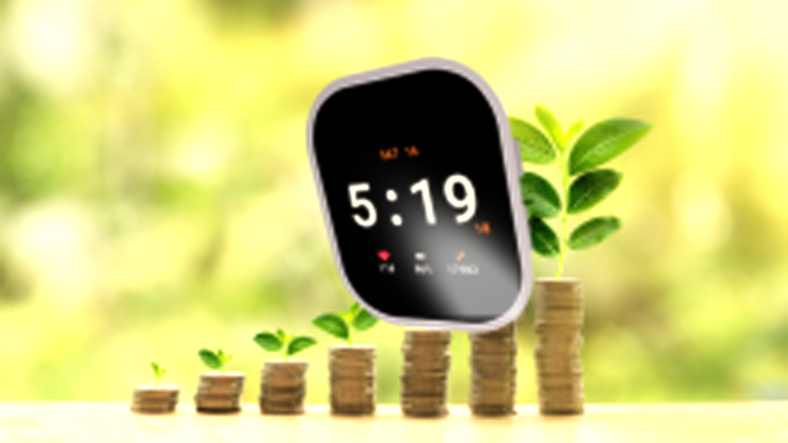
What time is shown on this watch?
5:19
